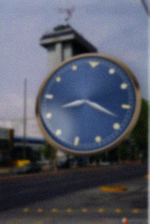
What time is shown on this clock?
8:18
